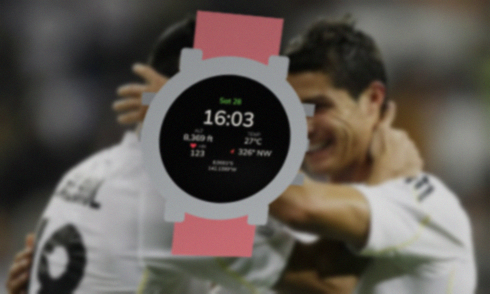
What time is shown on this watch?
16:03
